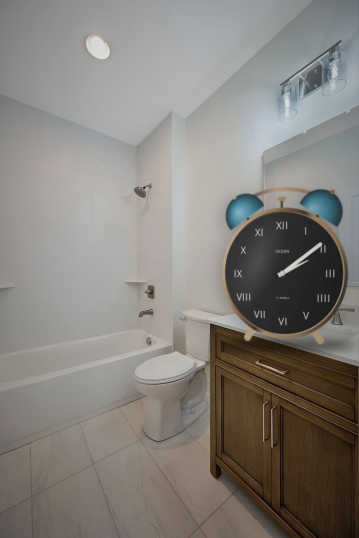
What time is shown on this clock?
2:09
